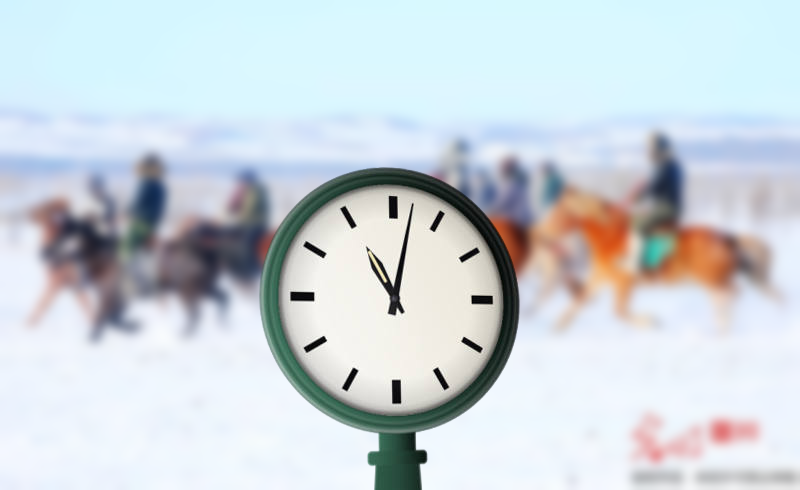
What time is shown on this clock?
11:02
